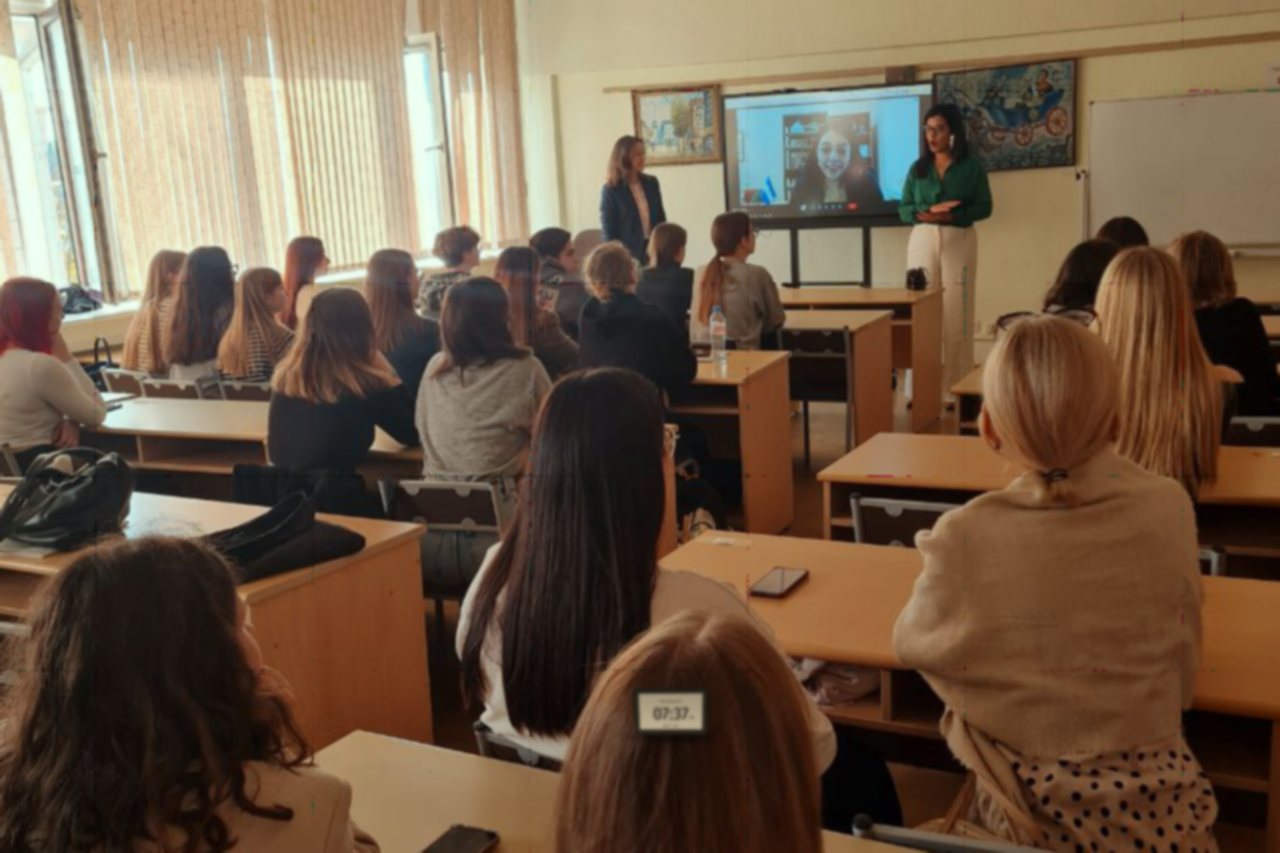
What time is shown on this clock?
7:37
